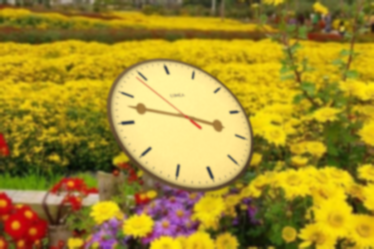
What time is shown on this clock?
3:47:54
